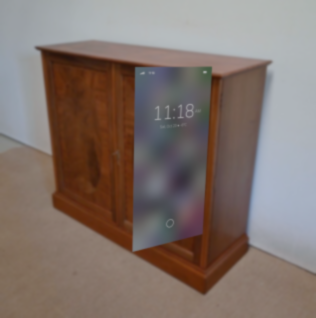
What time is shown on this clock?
11:18
